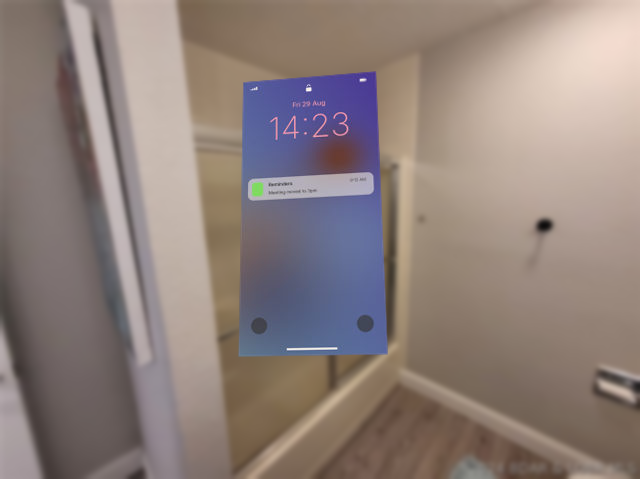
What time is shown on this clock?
14:23
